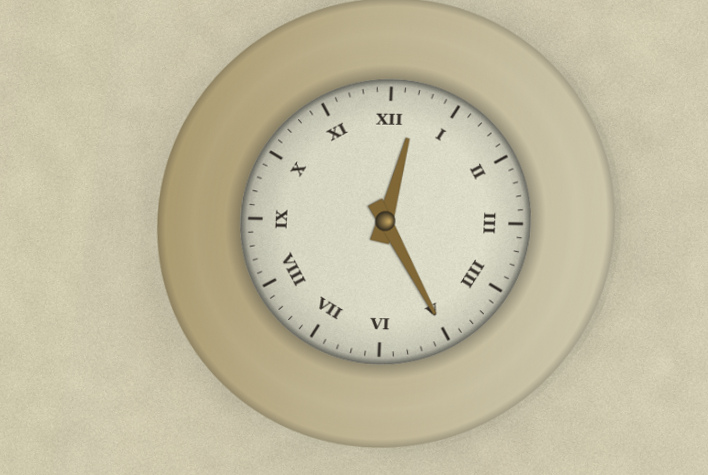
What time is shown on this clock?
12:25
